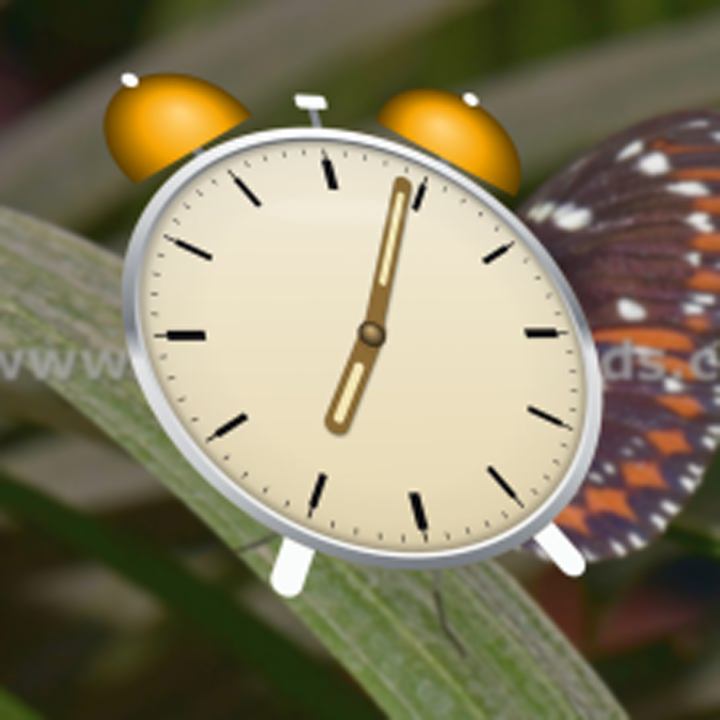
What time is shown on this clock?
7:04
